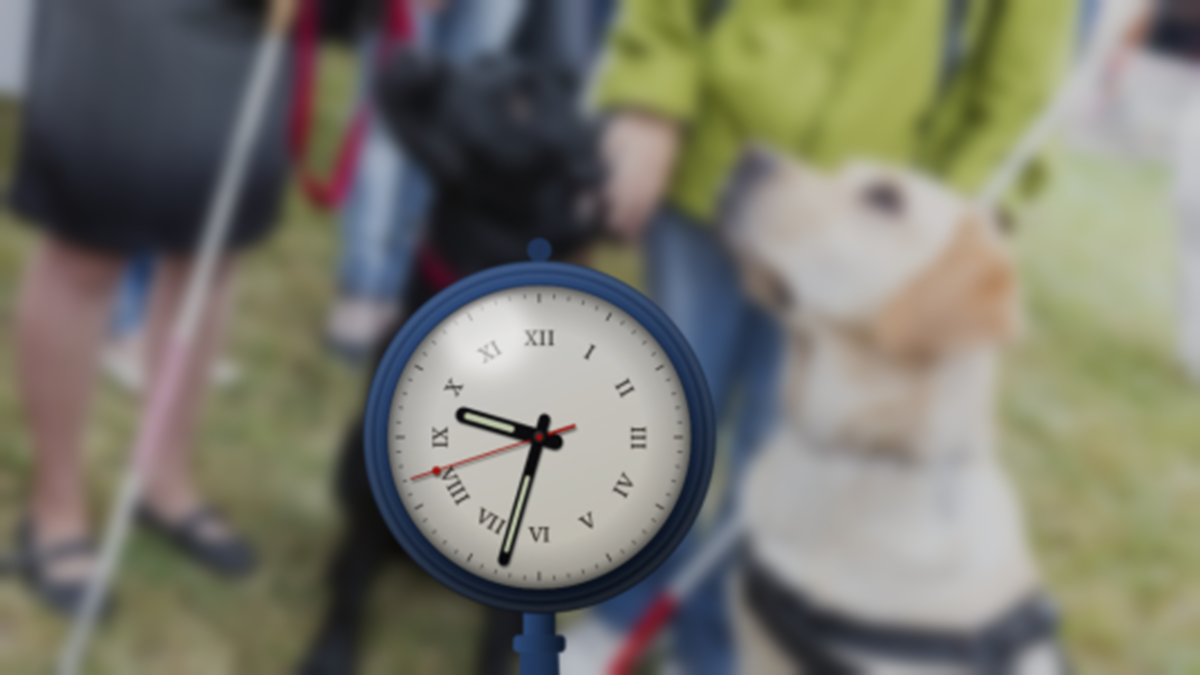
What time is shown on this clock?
9:32:42
